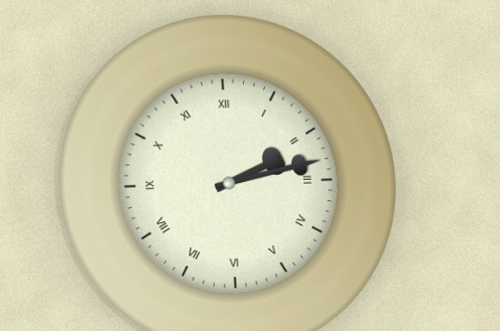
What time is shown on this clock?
2:13
